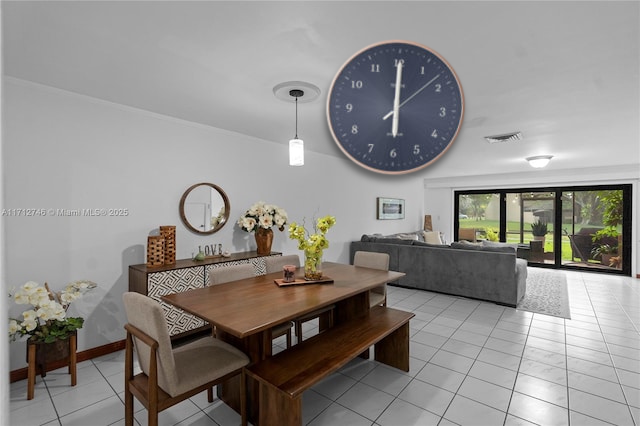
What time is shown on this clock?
6:00:08
